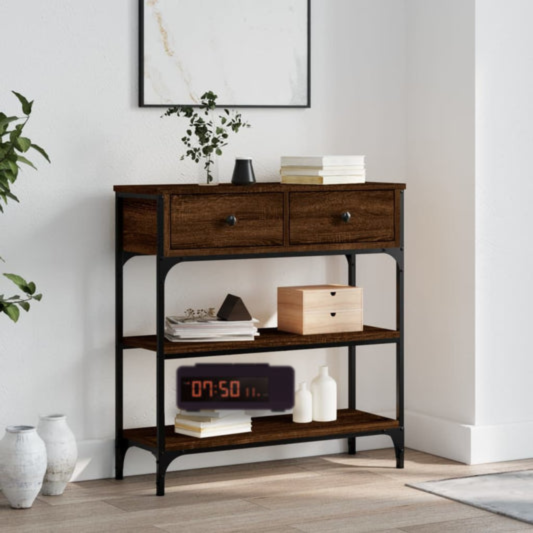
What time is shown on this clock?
7:50
